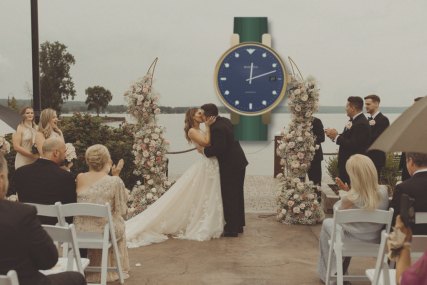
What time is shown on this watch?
12:12
